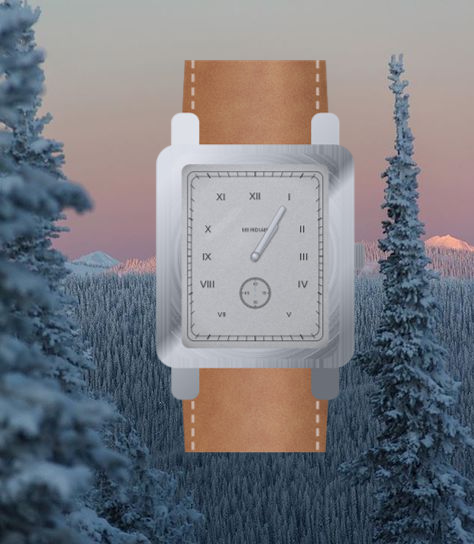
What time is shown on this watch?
1:05
